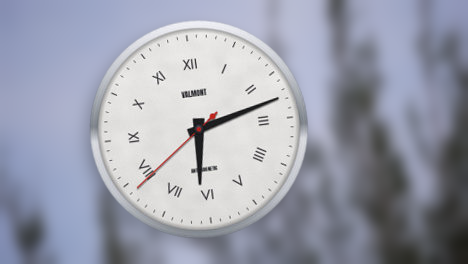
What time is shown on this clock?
6:12:39
